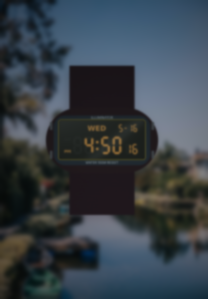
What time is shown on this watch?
4:50:16
